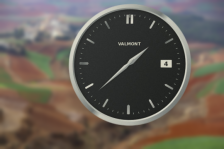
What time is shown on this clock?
1:38
